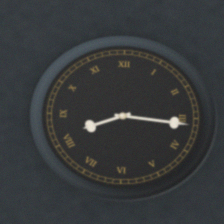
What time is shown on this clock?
8:16
